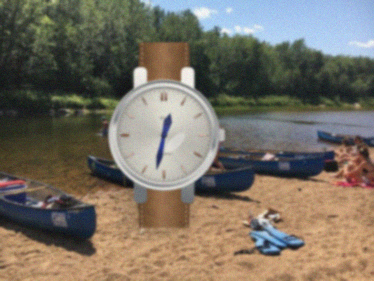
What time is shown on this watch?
12:32
